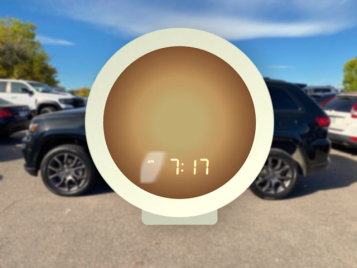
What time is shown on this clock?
7:17
